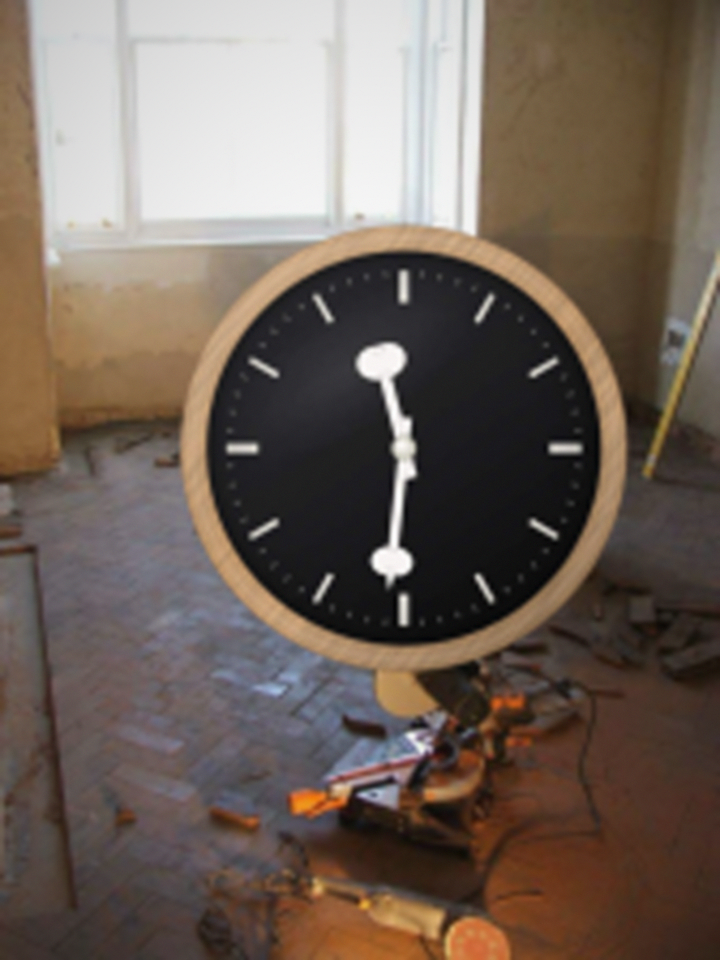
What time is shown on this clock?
11:31
